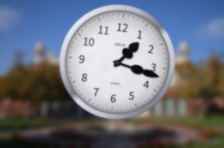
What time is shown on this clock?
1:17
